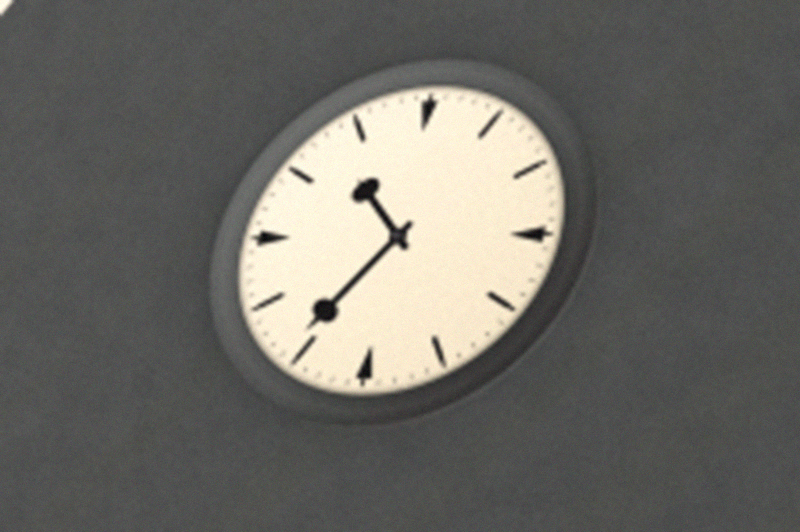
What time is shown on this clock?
10:36
